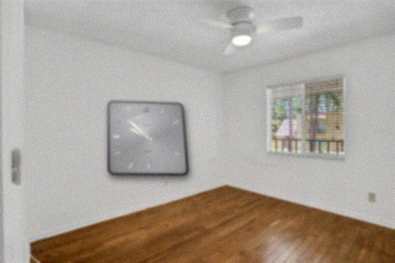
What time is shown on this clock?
9:52
